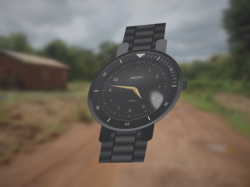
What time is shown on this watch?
4:47
